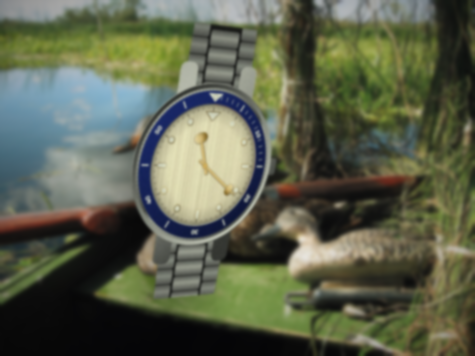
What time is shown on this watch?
11:21
